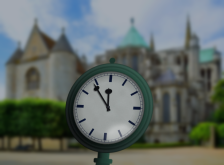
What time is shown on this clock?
11:54
